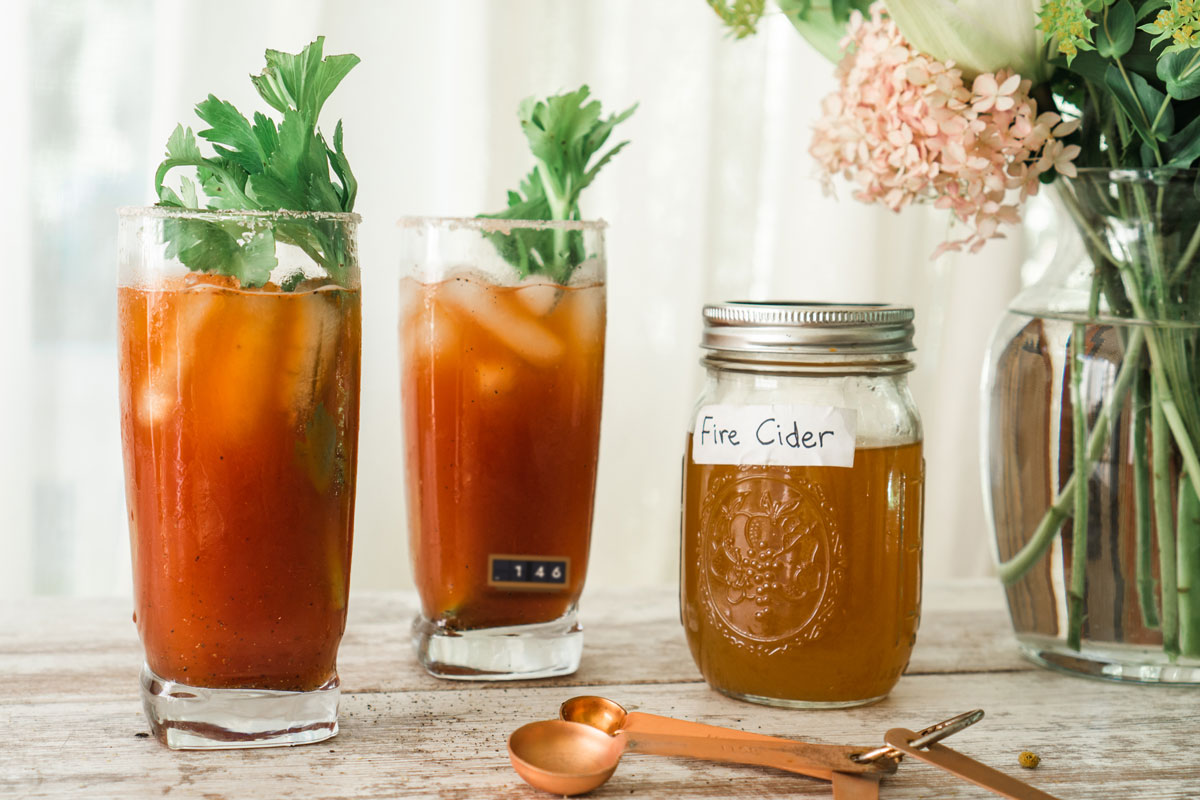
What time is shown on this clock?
1:46
